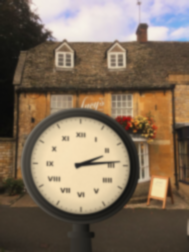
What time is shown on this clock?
2:14
